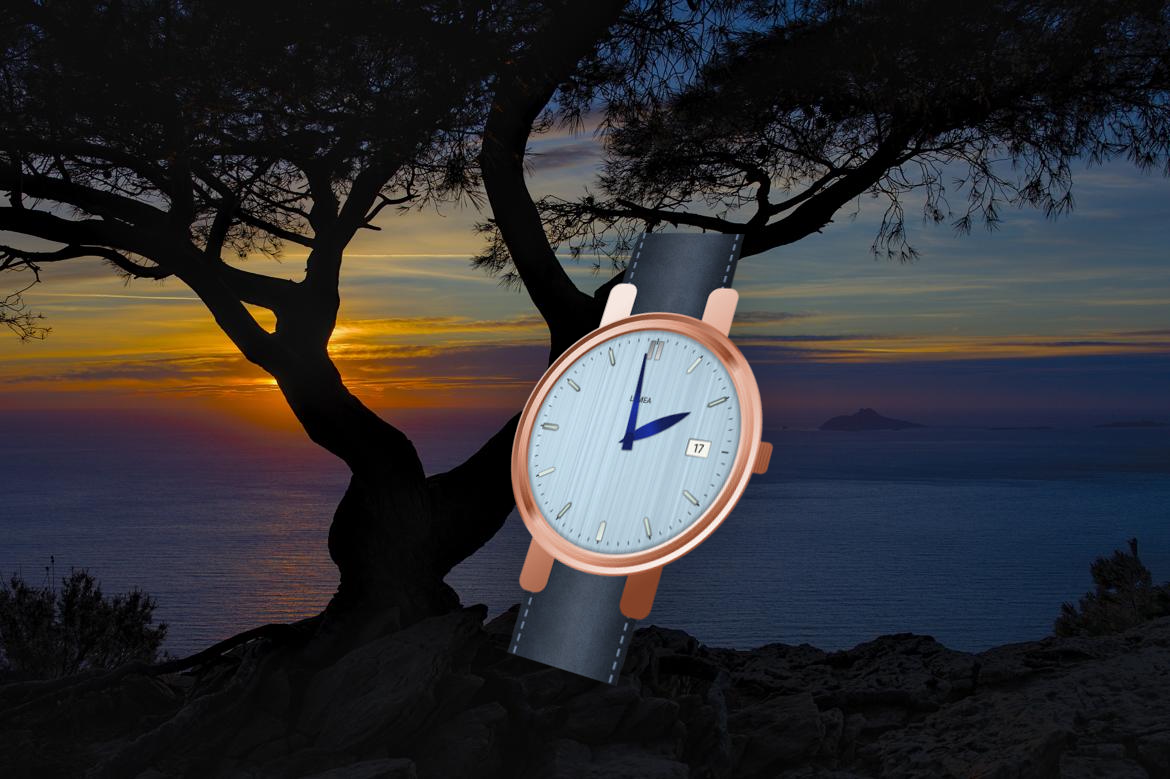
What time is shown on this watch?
1:59
